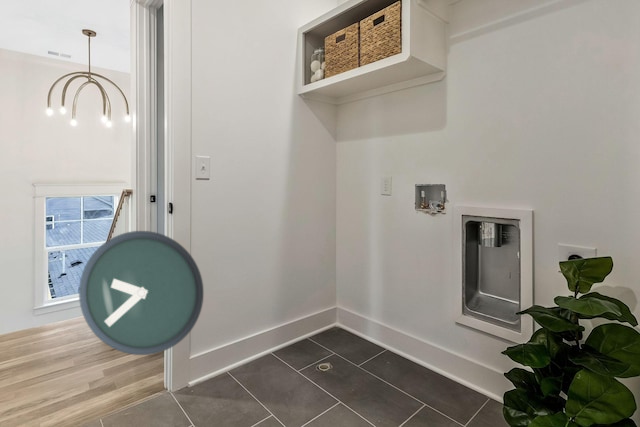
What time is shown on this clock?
9:38
